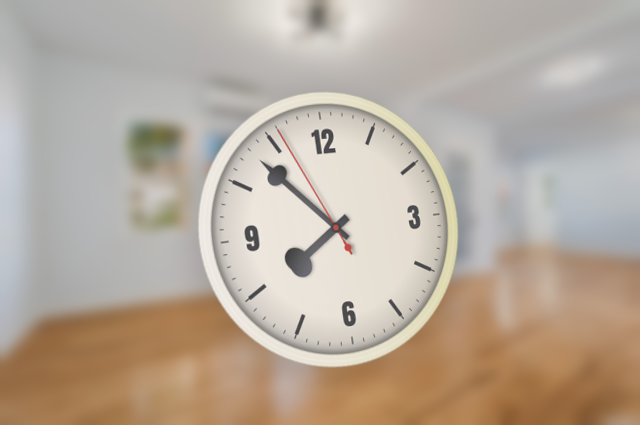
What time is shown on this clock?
7:52:56
